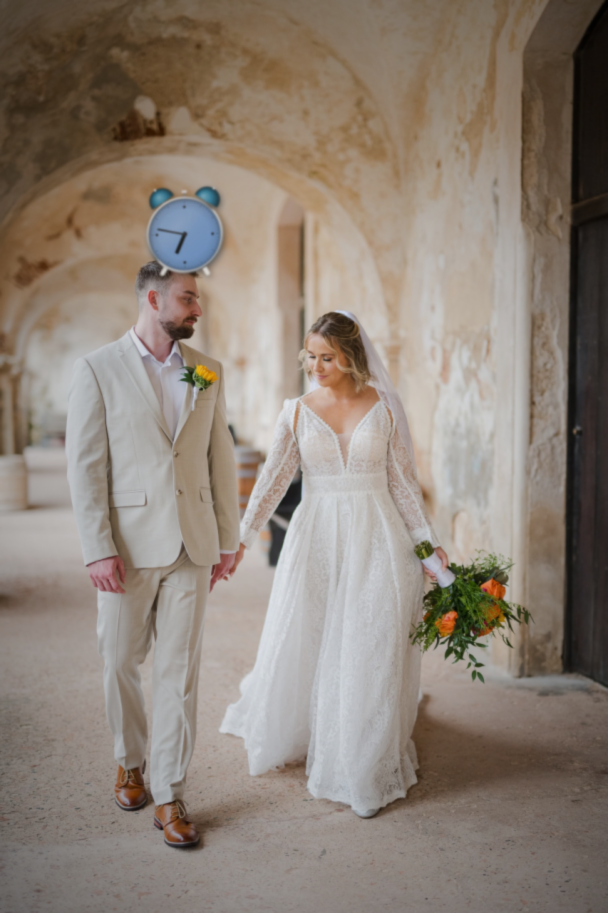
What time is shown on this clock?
6:47
